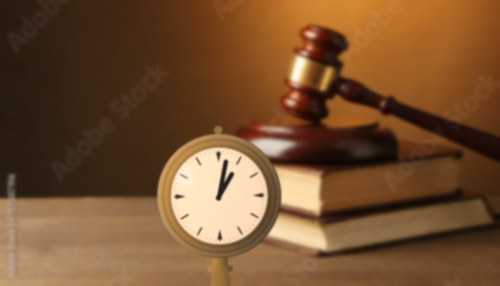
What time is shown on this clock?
1:02
